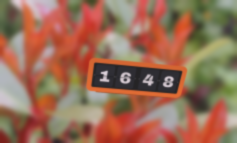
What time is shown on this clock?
16:48
